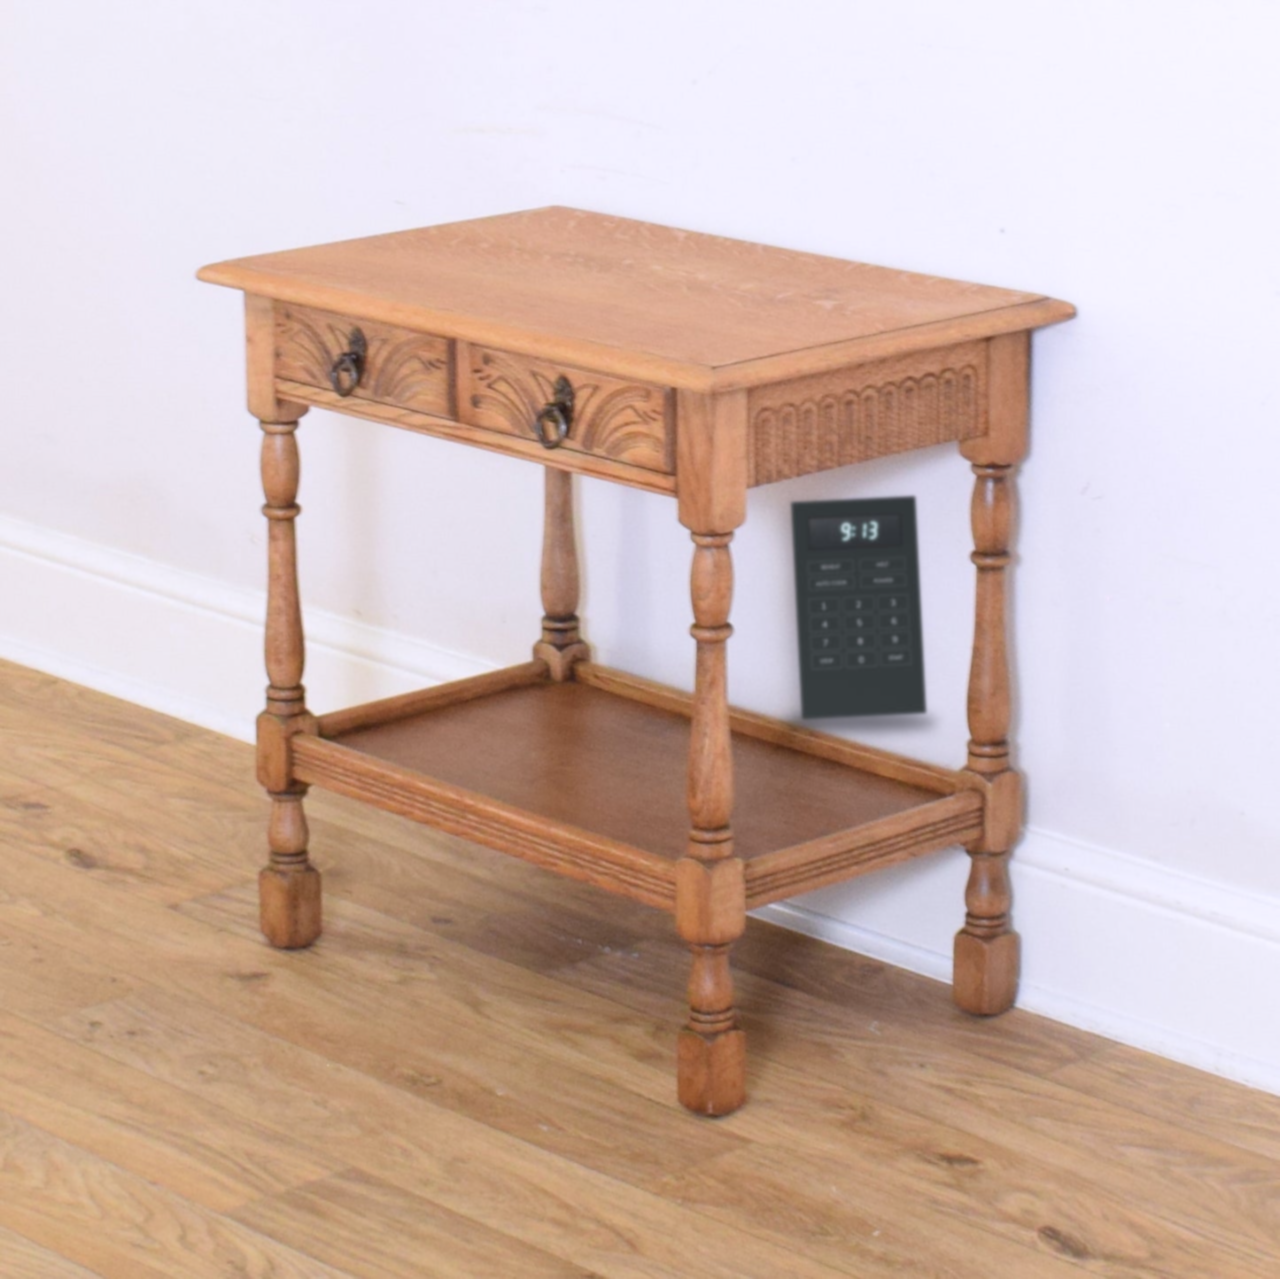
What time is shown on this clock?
9:13
